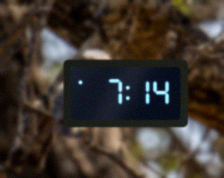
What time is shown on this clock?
7:14
